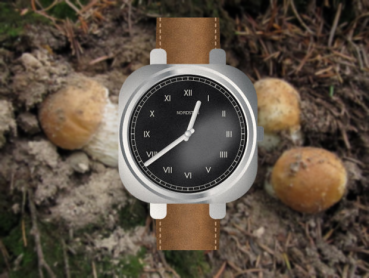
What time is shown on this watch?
12:39
